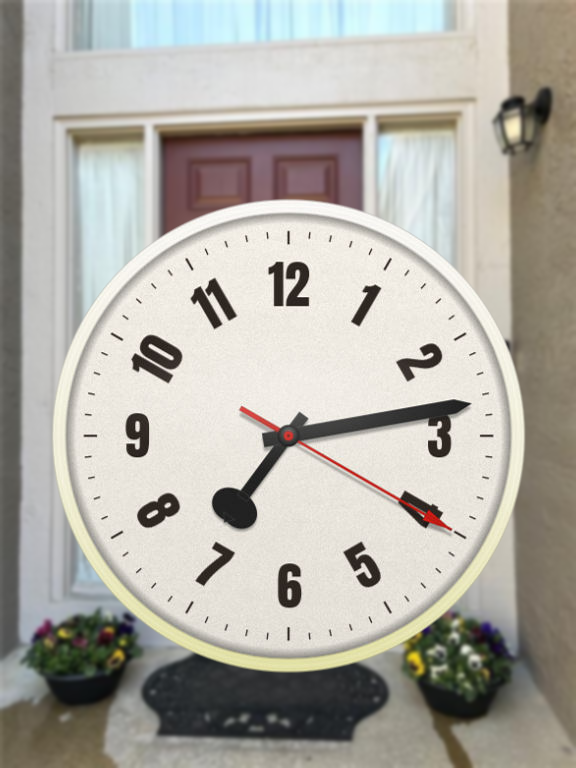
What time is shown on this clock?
7:13:20
